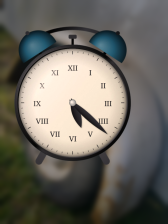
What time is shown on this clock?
5:22
